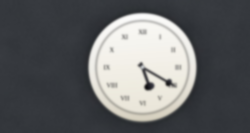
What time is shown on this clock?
5:20
